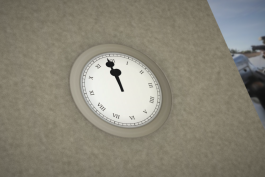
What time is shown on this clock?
11:59
